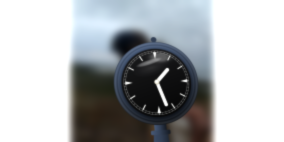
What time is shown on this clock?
1:27
